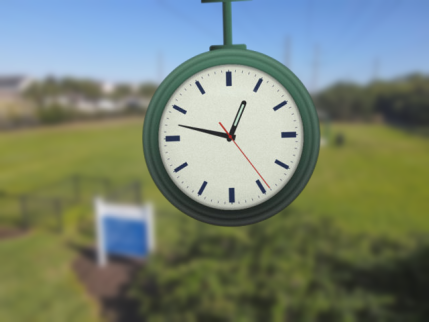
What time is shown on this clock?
12:47:24
